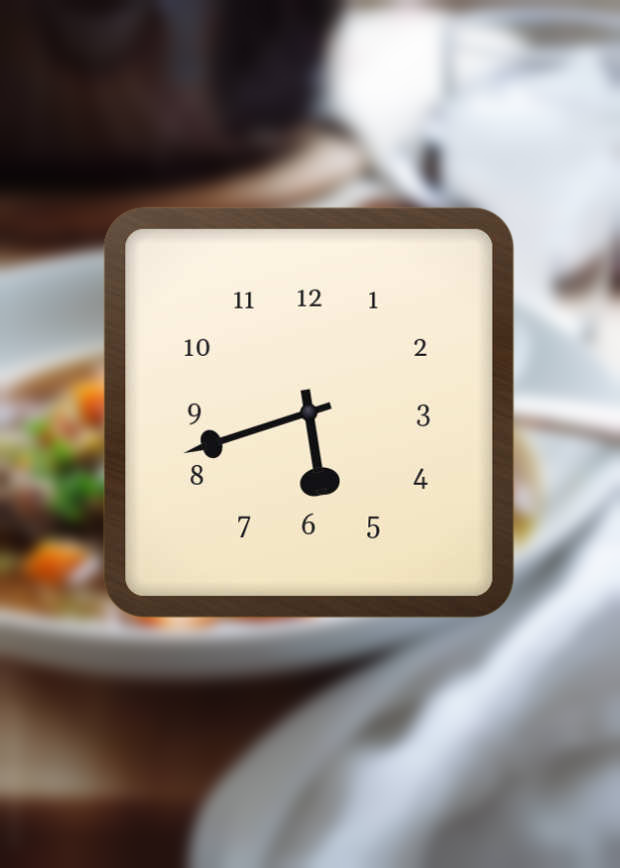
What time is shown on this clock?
5:42
